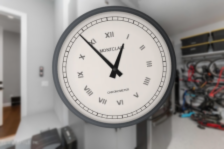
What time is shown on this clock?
12:54
